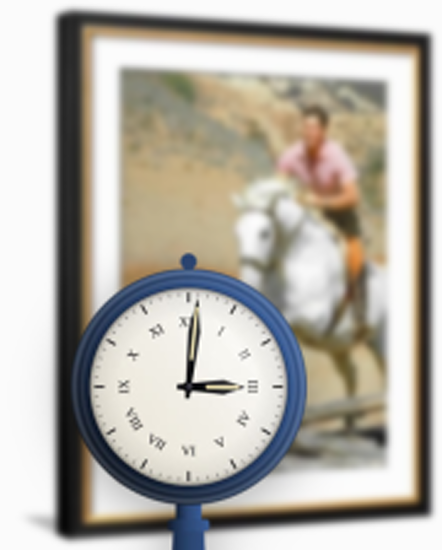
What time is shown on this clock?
3:01
